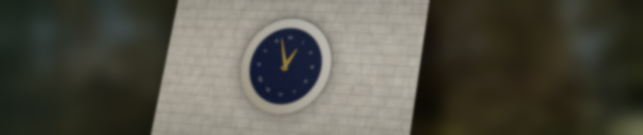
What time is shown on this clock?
12:57
